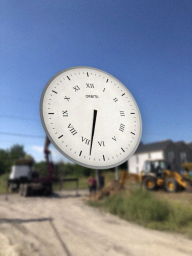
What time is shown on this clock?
6:33
